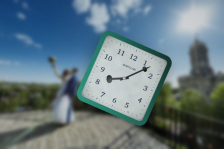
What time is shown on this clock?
8:07
